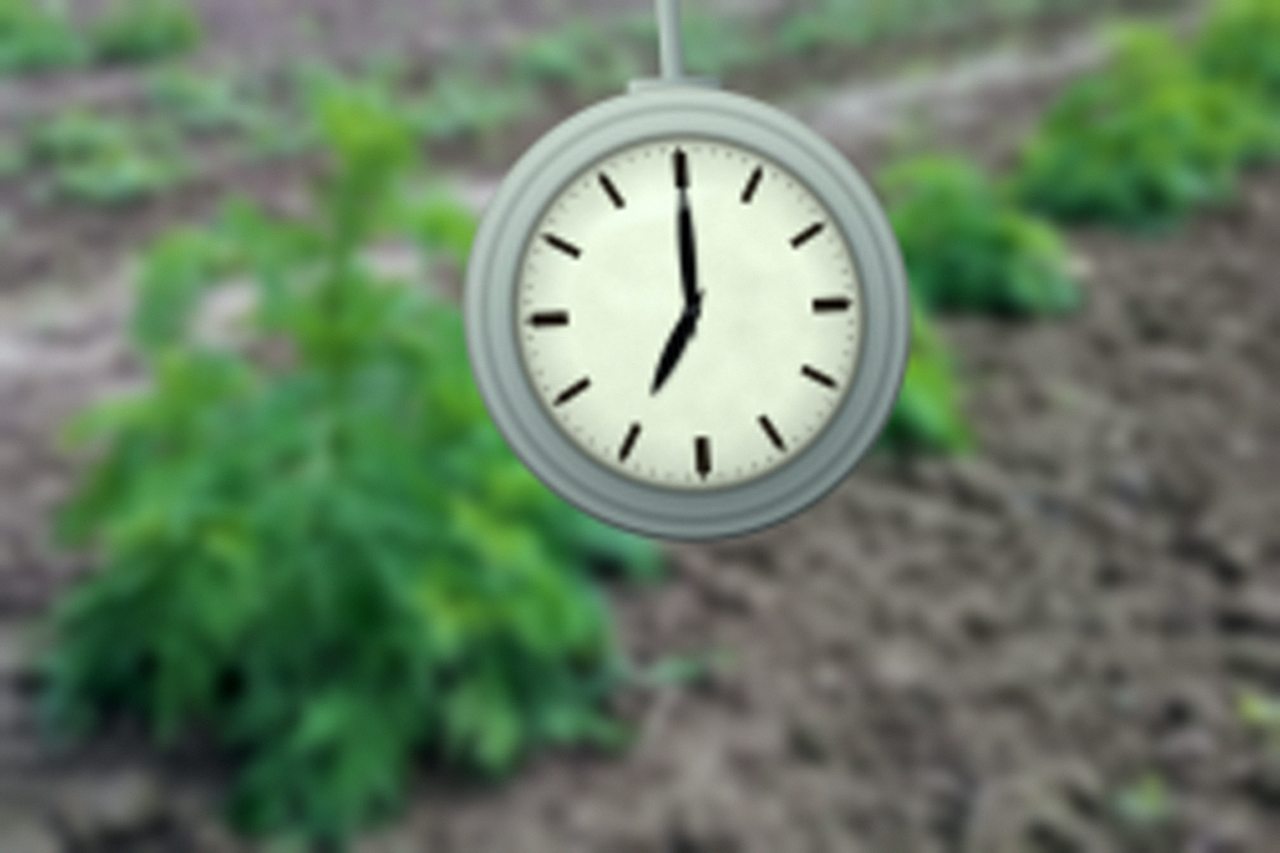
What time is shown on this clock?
7:00
